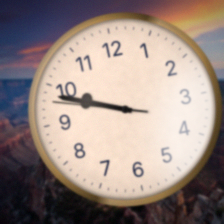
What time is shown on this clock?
9:48:48
